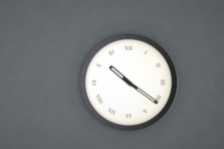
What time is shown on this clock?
10:21
